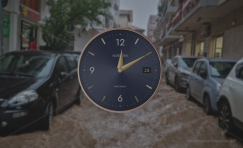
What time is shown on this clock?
12:10
